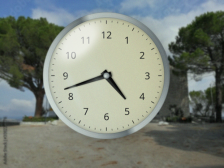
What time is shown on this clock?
4:42
